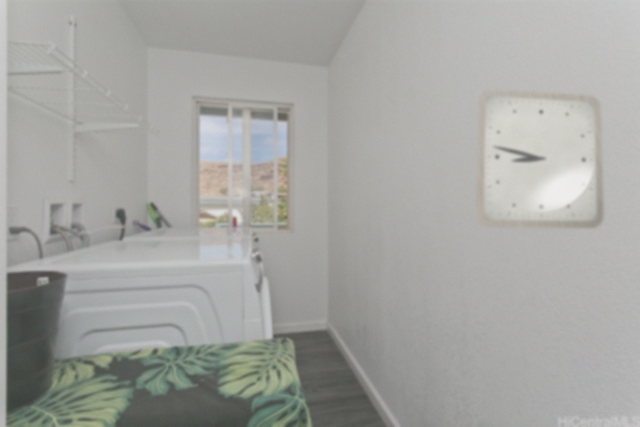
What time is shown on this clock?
8:47
